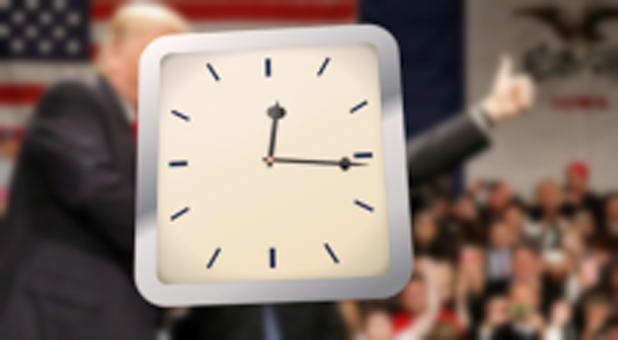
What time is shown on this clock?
12:16
